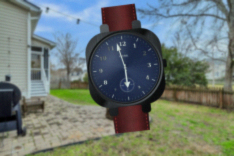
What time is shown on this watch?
5:58
